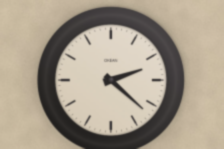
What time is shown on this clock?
2:22
